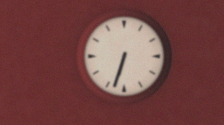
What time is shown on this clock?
6:33
